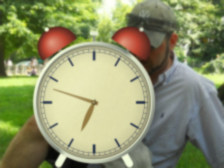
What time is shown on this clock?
6:48
